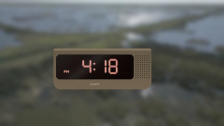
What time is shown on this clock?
4:18
